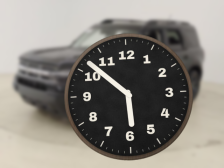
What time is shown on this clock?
5:52
